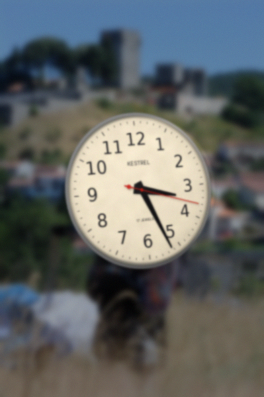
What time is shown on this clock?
3:26:18
